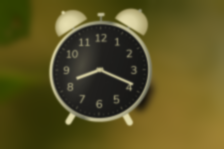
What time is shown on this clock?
8:19
